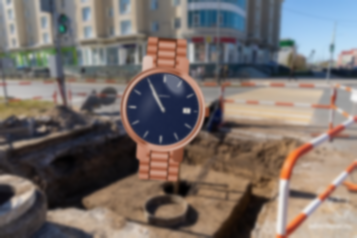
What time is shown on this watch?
10:55
